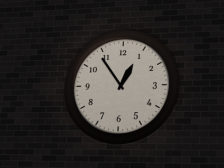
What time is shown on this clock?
12:54
